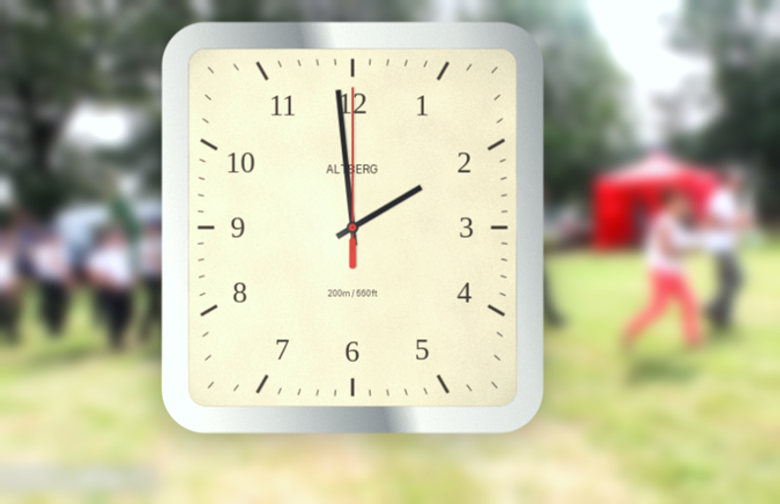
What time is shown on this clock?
1:59:00
